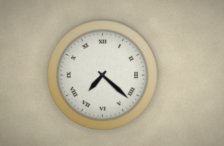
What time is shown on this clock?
7:22
